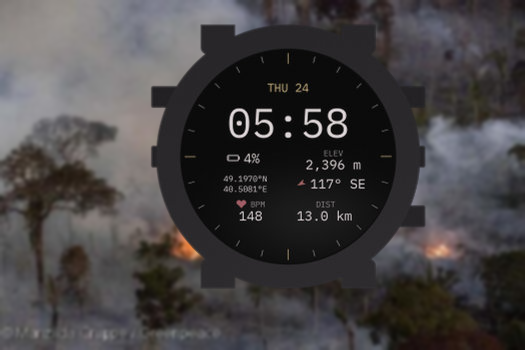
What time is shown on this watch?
5:58
